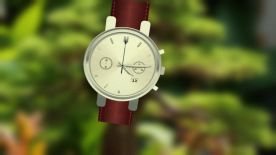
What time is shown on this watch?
4:14
